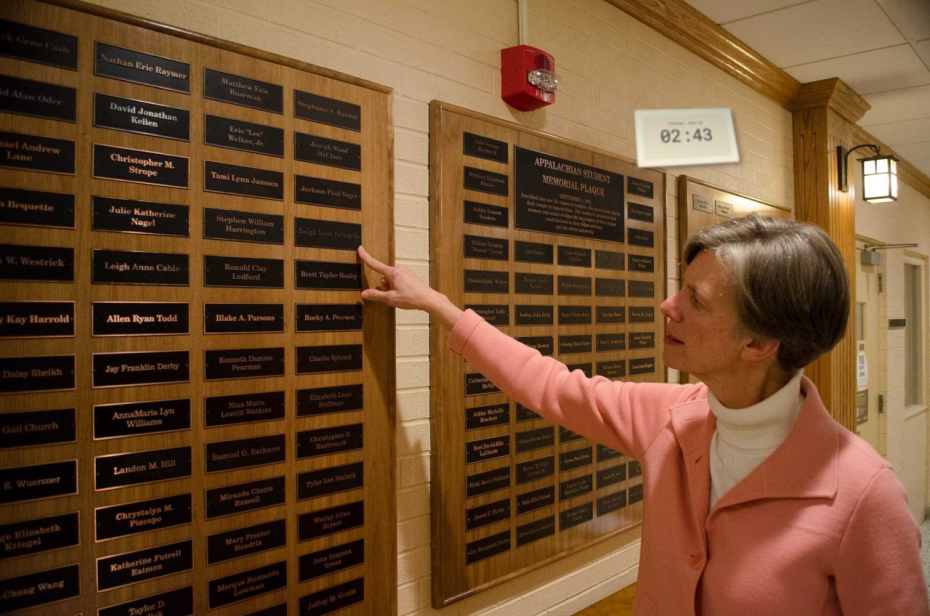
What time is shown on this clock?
2:43
